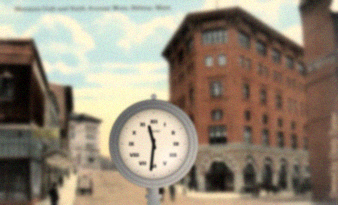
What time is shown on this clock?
11:31
